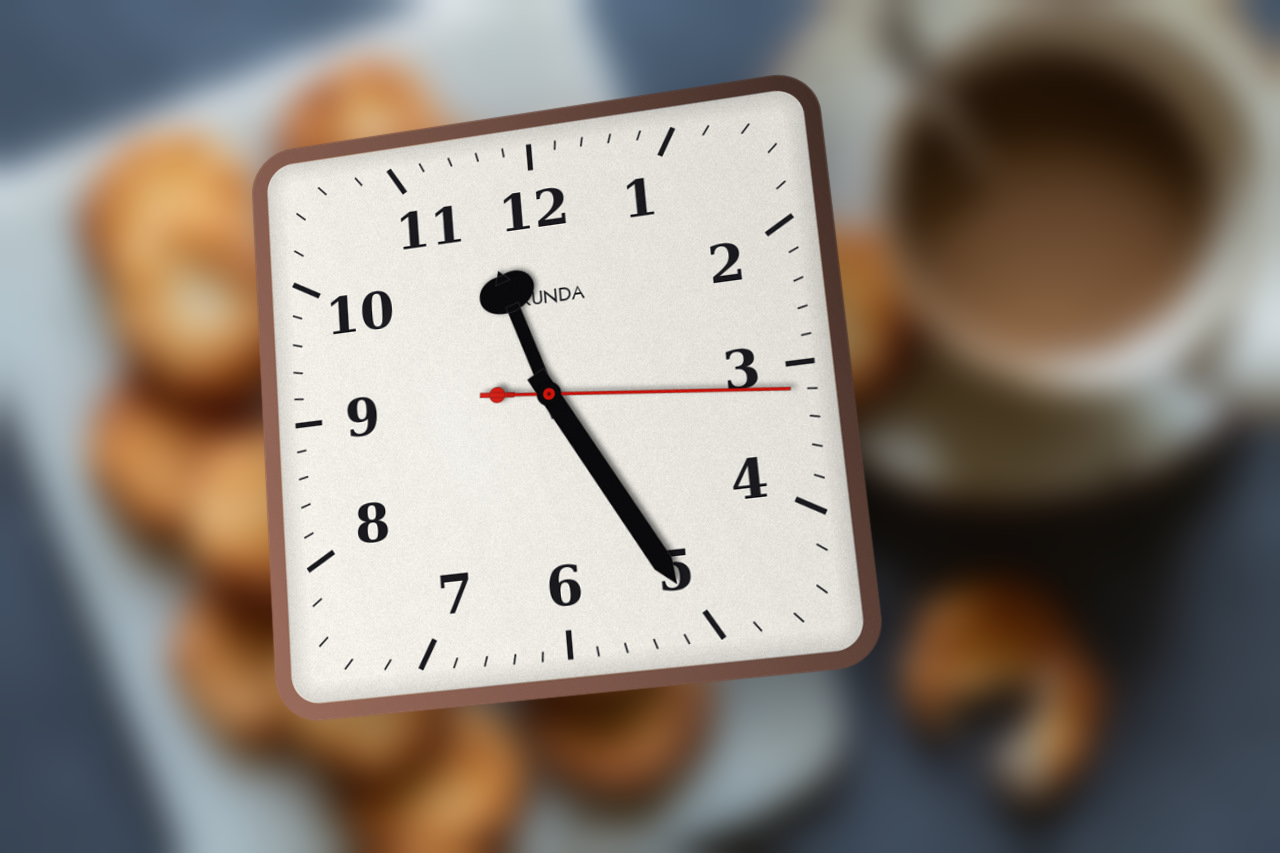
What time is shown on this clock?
11:25:16
